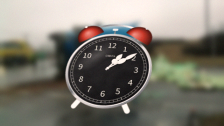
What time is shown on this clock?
1:09
